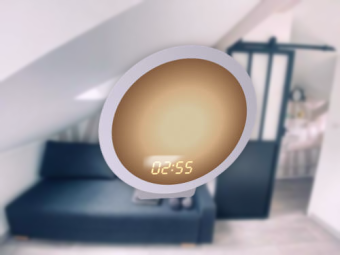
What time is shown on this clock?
2:55
